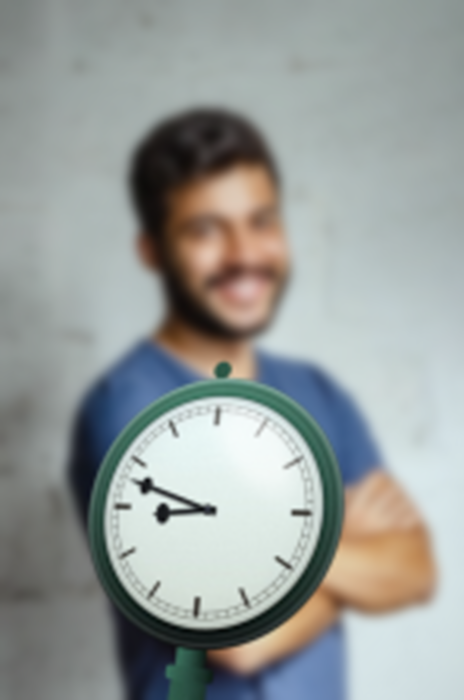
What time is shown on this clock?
8:48
